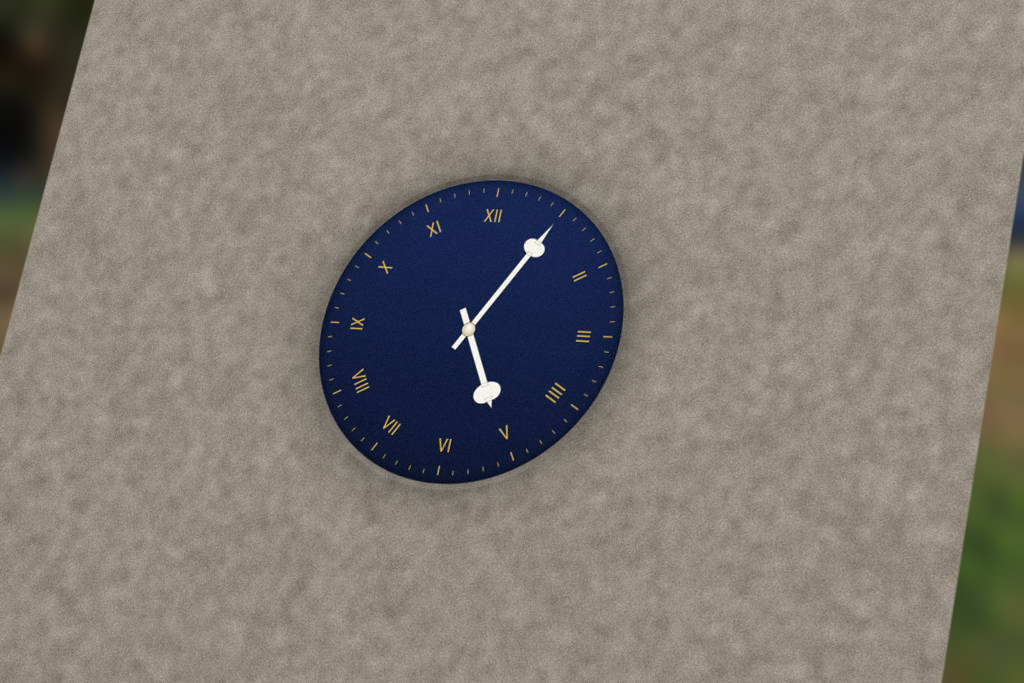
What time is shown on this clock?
5:05
